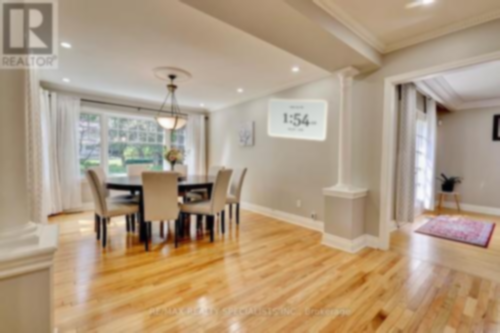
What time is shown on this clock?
1:54
